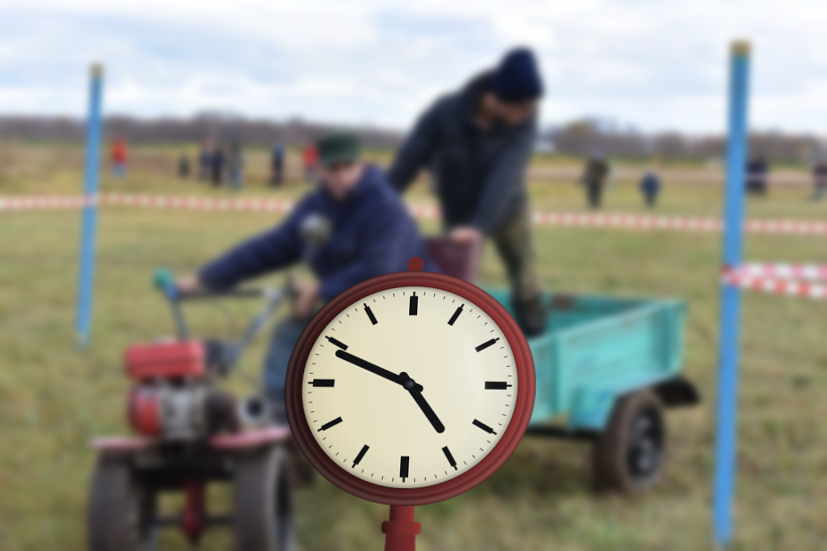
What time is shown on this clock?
4:49
